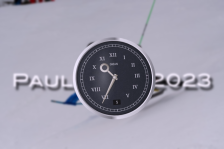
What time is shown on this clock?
10:35
